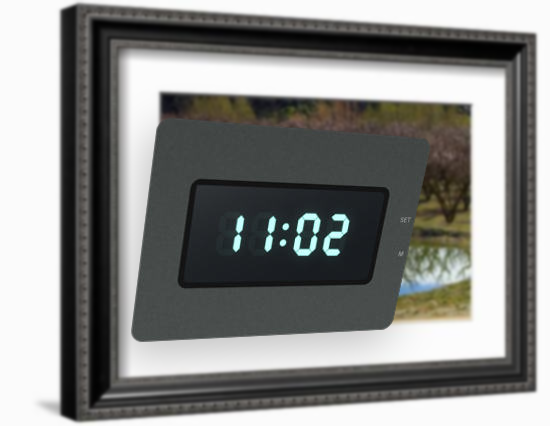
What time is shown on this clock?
11:02
